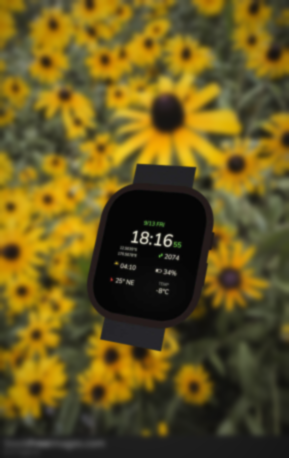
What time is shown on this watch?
18:16
